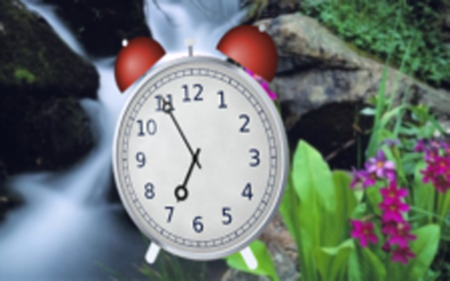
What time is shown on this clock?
6:55
